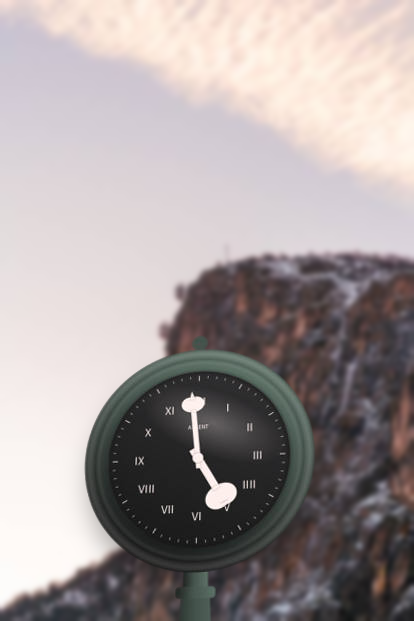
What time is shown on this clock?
4:59
